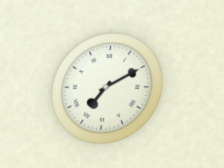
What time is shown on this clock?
7:10
